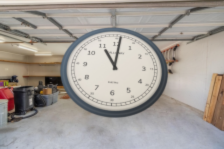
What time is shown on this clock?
11:01
